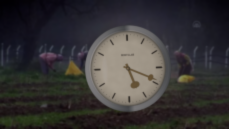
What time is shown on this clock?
5:19
